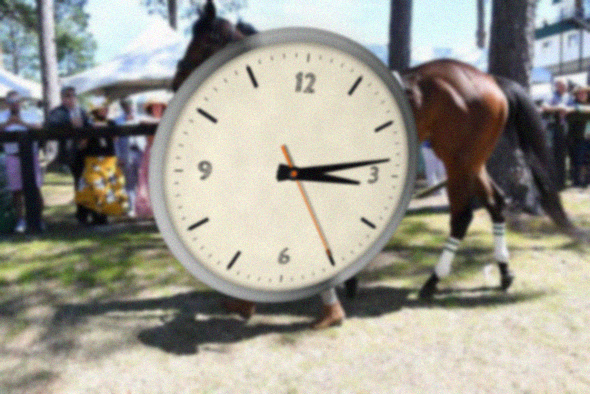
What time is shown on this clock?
3:13:25
